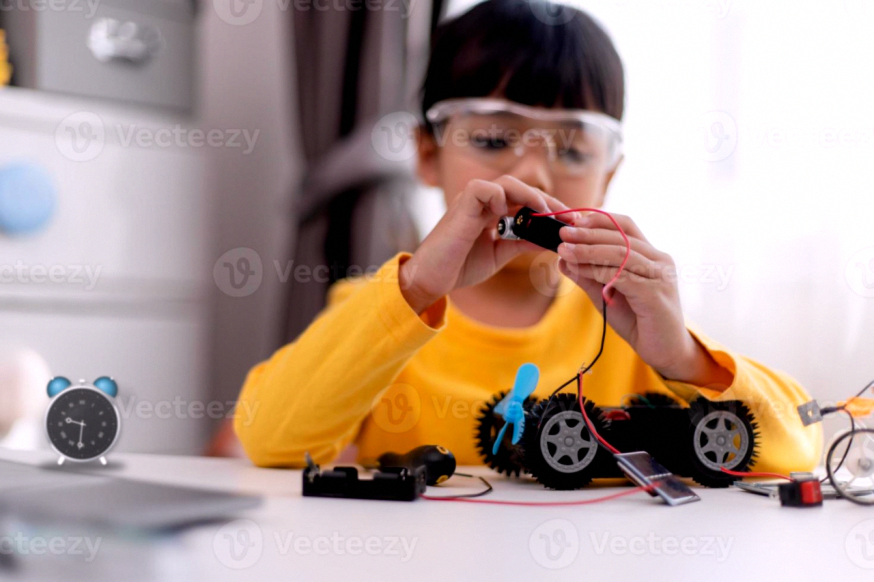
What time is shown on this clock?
9:31
